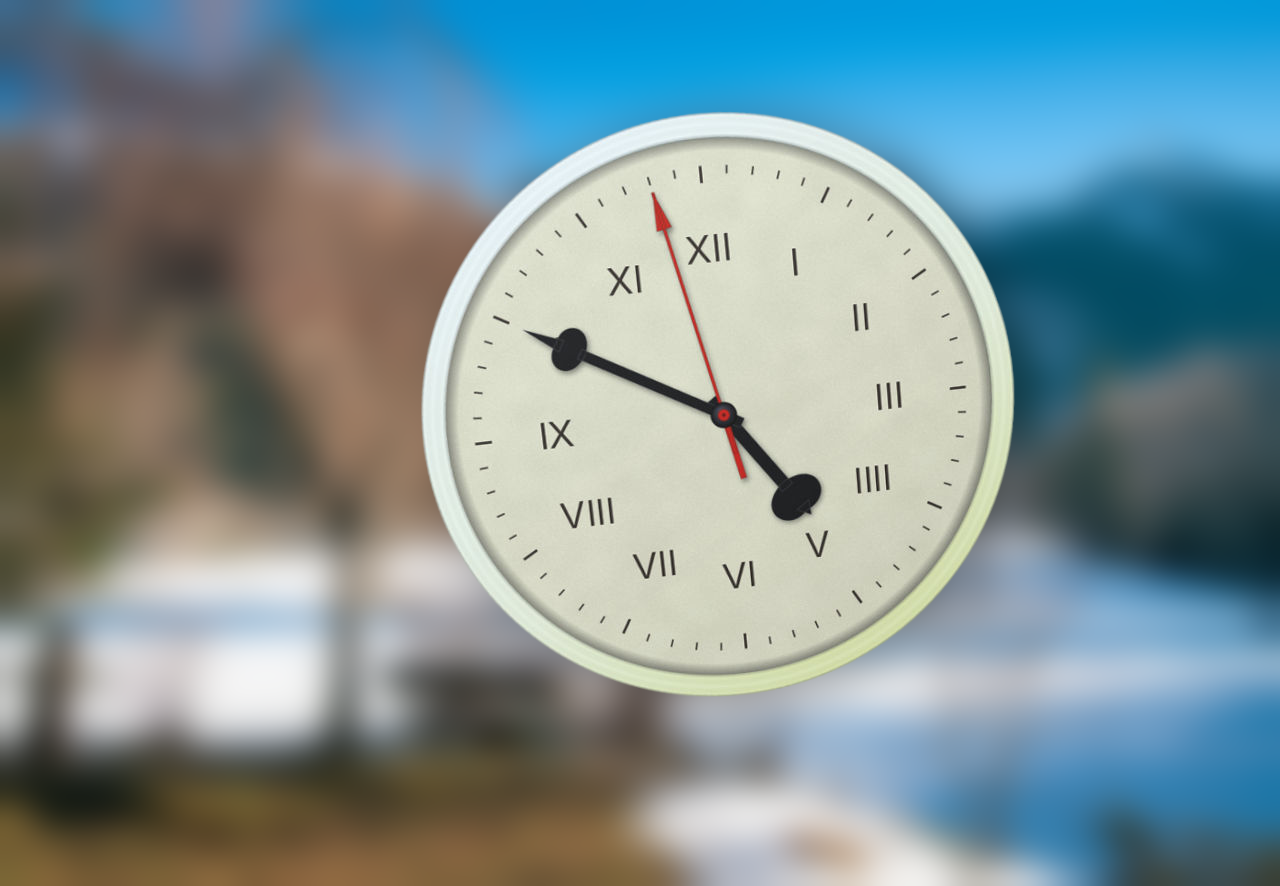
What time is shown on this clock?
4:49:58
